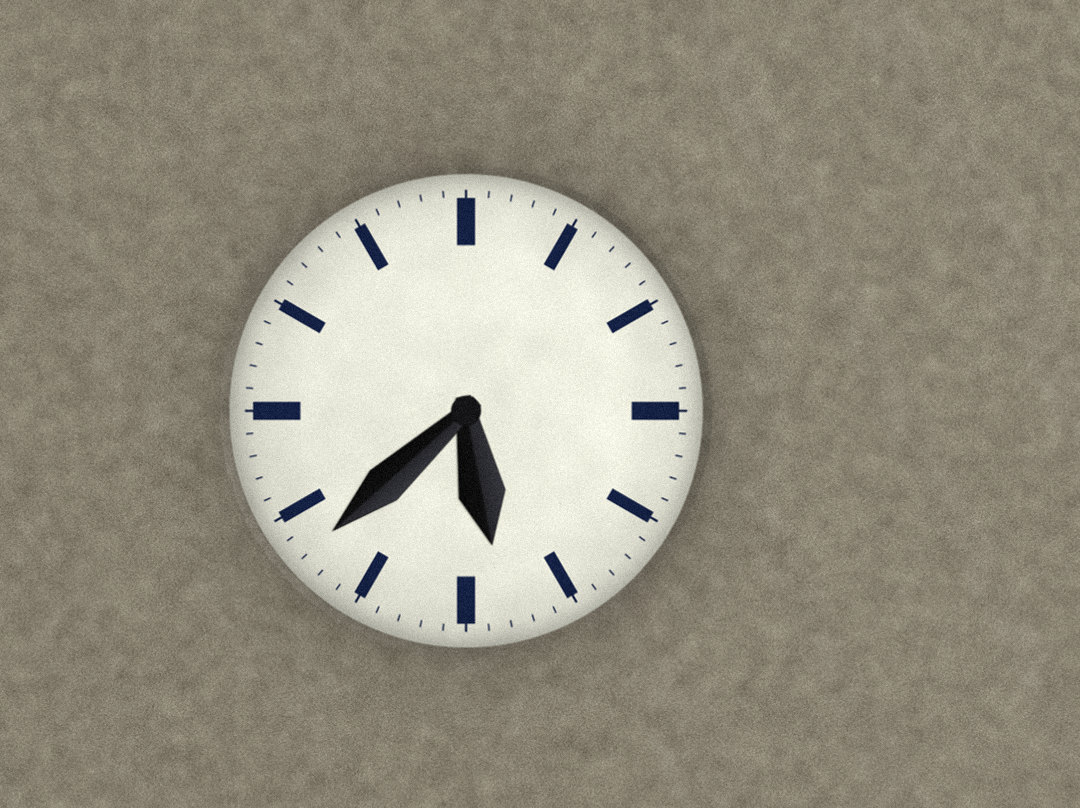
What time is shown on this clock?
5:38
